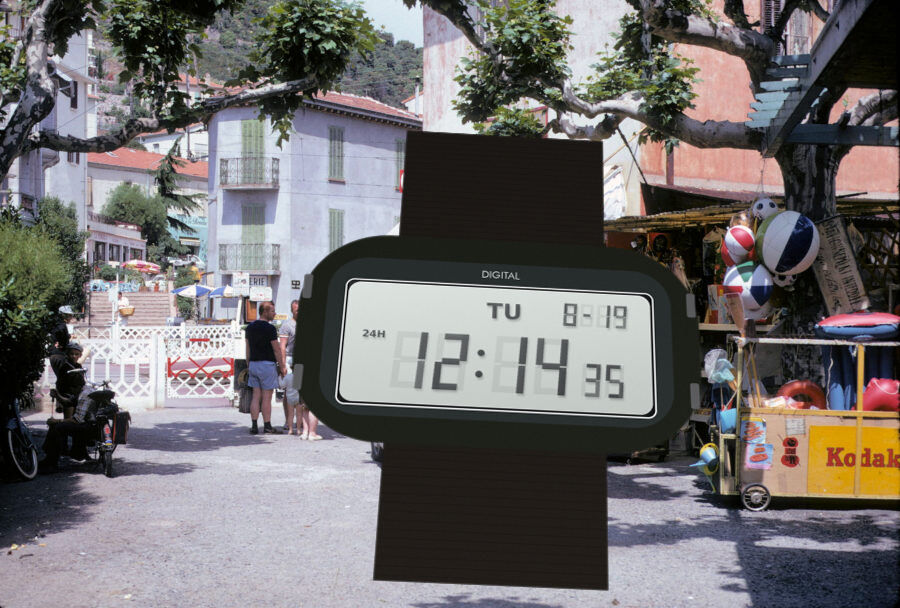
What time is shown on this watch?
12:14:35
